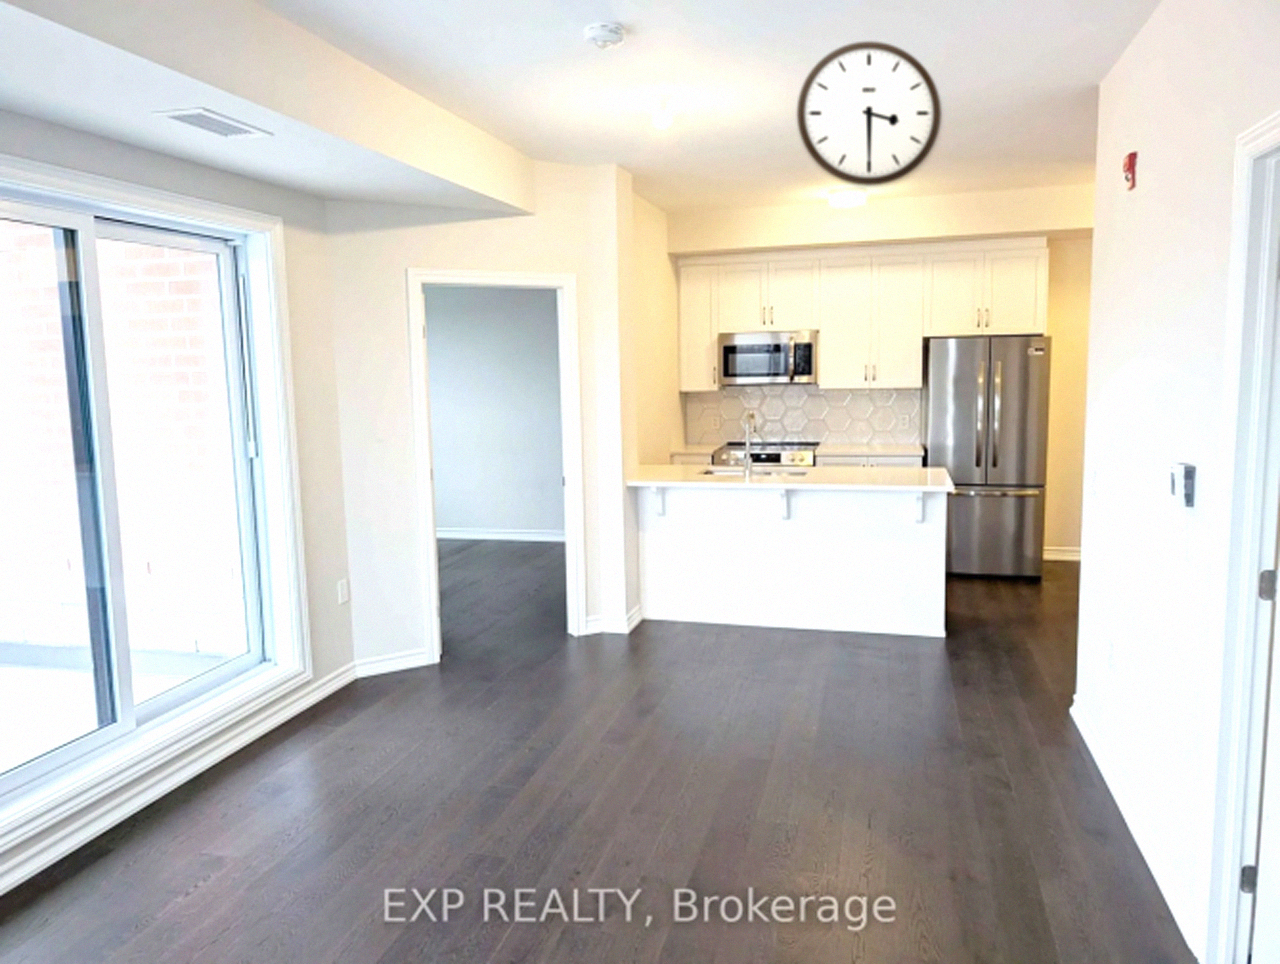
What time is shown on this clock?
3:30
